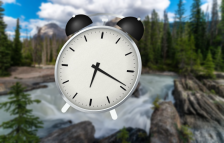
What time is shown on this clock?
6:19
